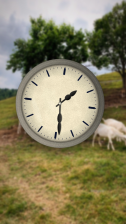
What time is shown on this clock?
1:29
